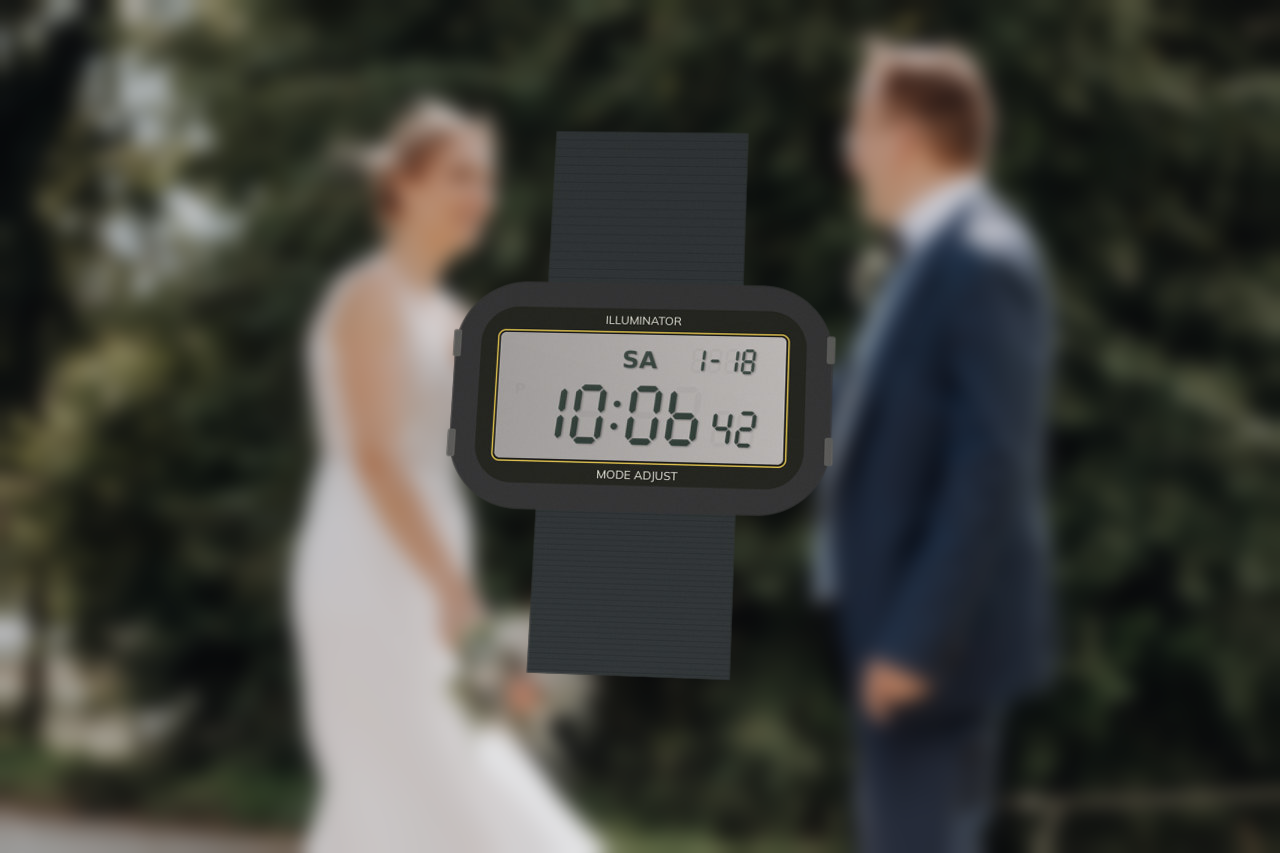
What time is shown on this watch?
10:06:42
